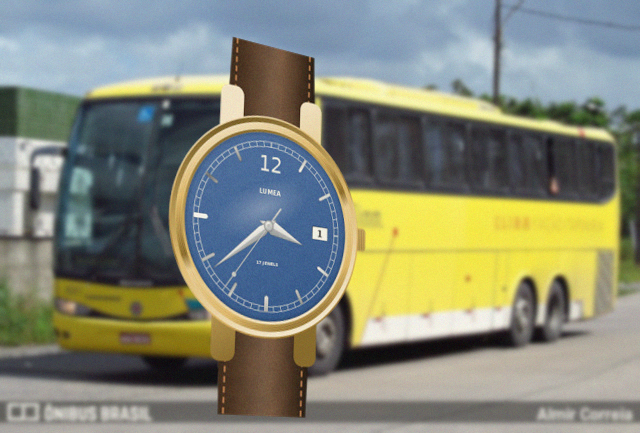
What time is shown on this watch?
3:38:36
